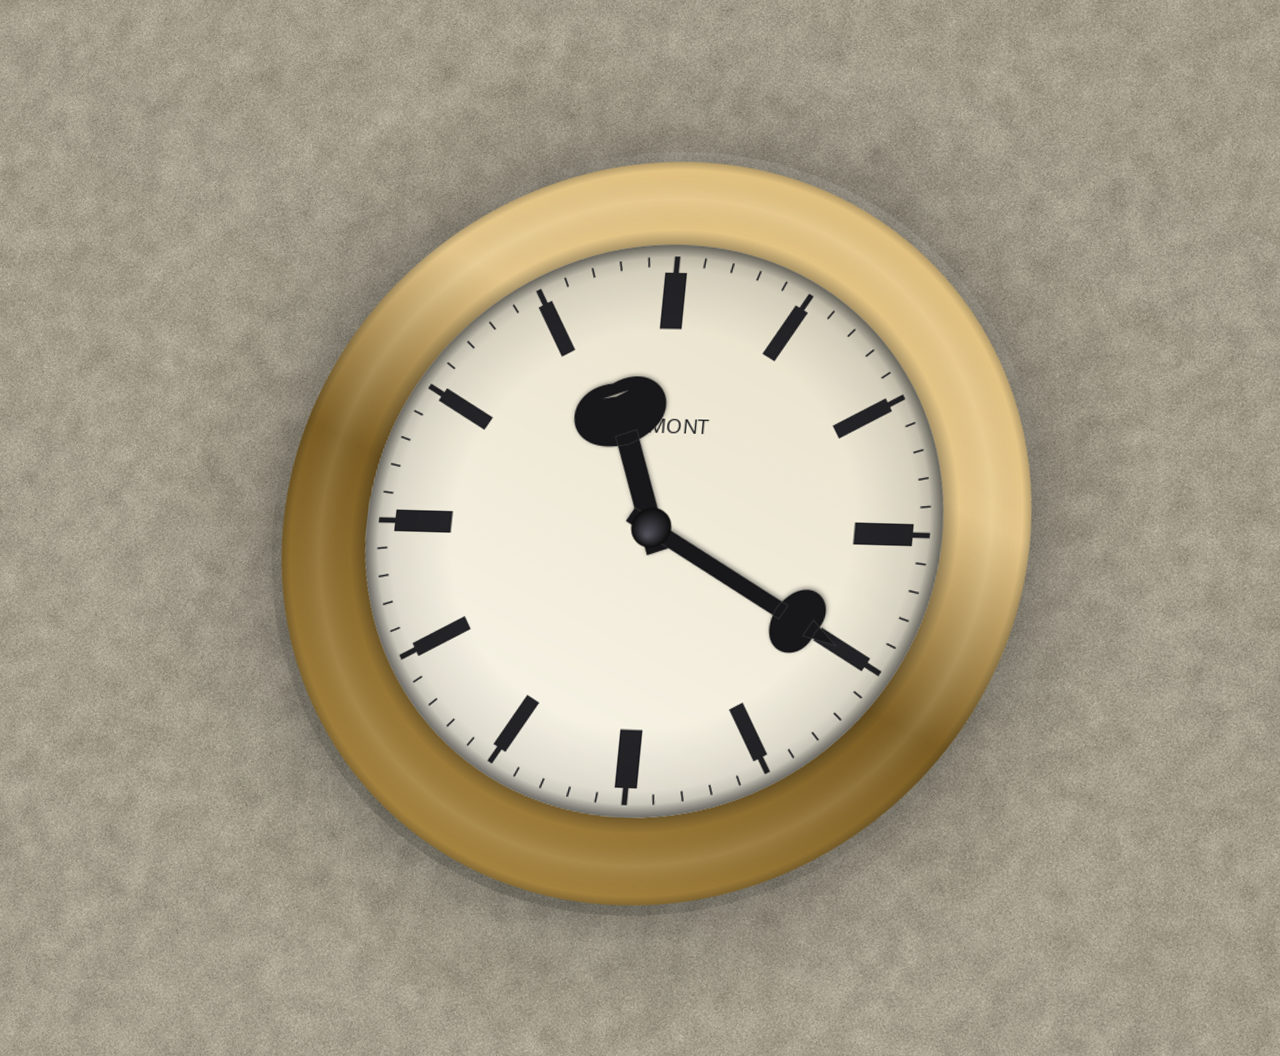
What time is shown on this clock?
11:20
